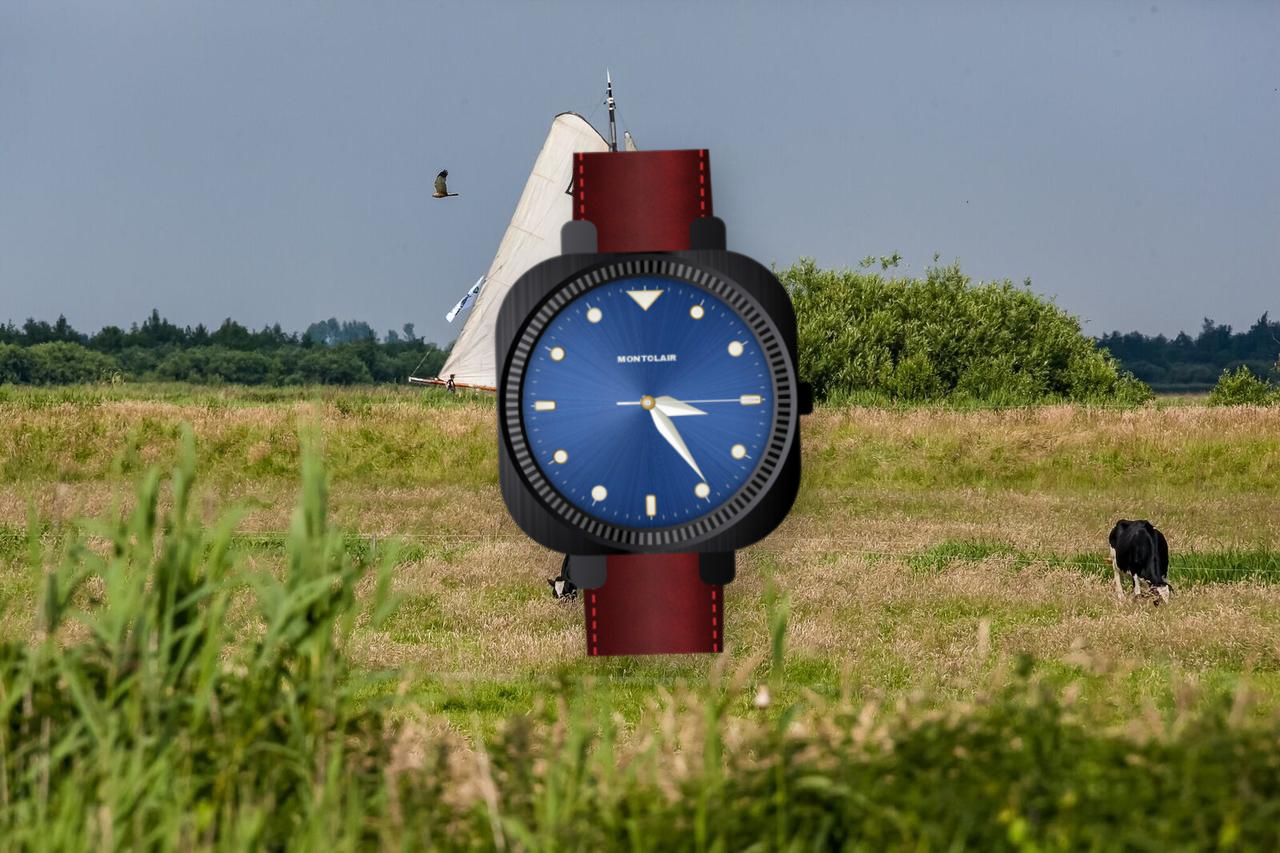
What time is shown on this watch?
3:24:15
